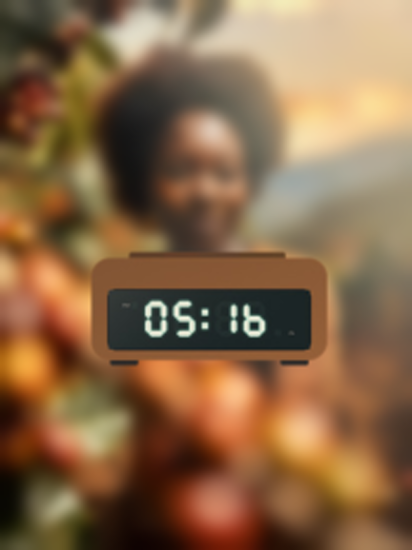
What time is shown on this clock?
5:16
